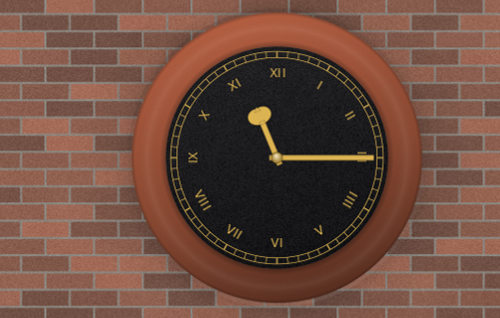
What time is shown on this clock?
11:15
